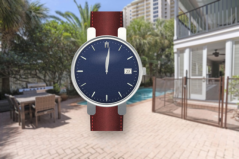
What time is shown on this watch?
12:01
